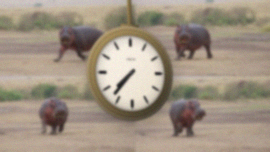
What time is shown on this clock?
7:37
